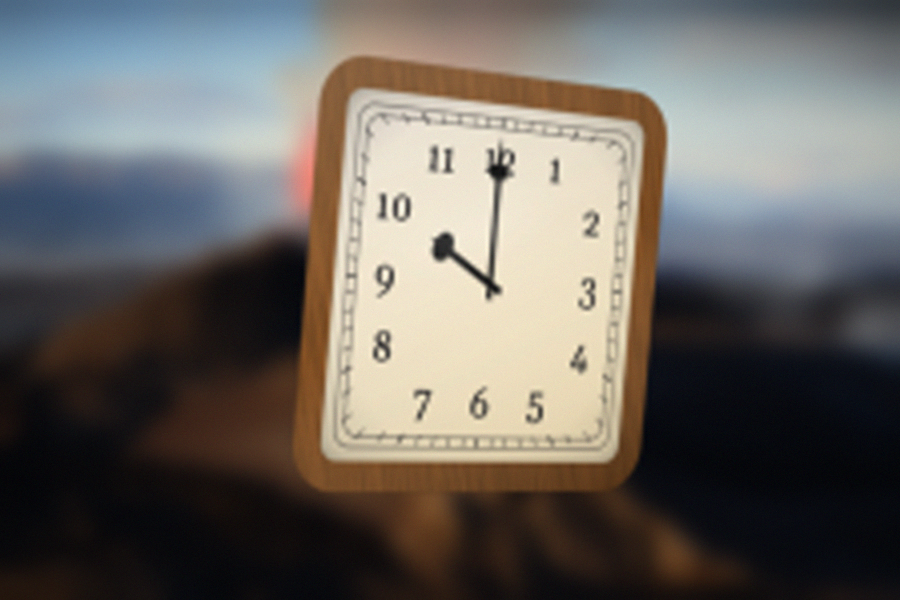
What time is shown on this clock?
10:00
